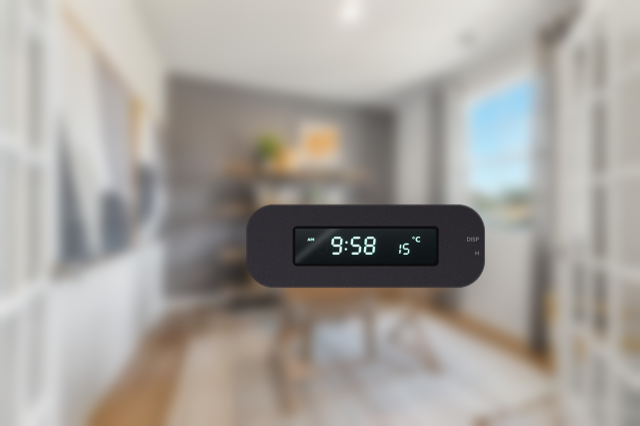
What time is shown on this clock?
9:58
